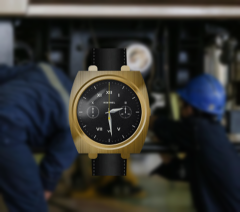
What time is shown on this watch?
2:29
